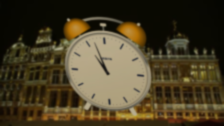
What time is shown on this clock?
10:57
